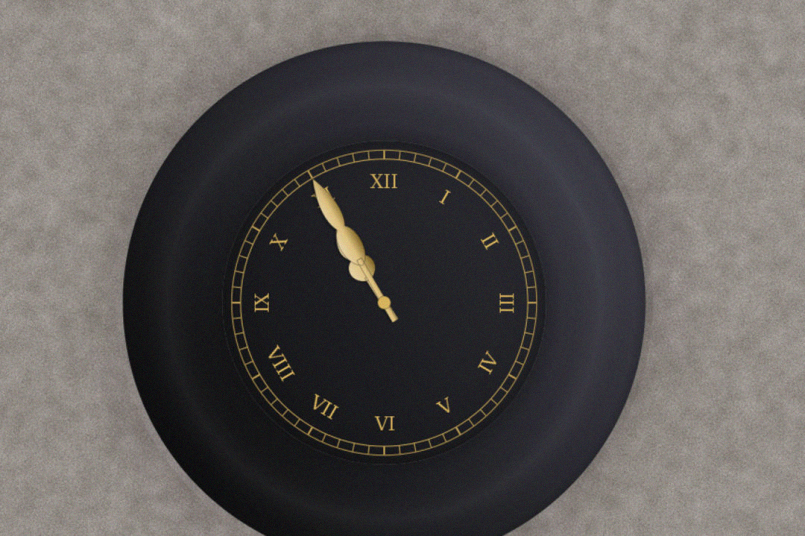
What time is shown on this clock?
10:55
